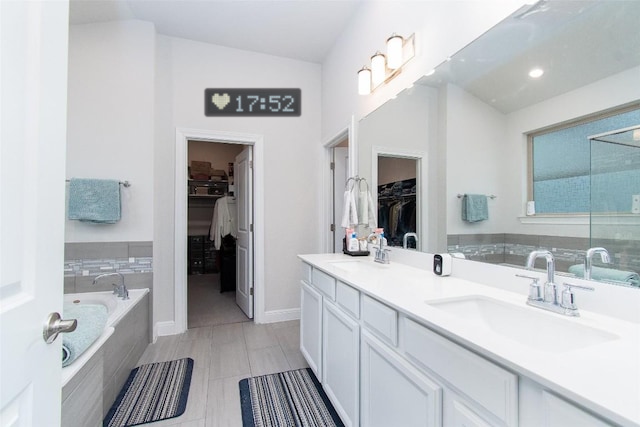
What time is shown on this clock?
17:52
